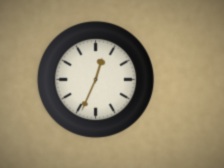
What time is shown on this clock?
12:34
